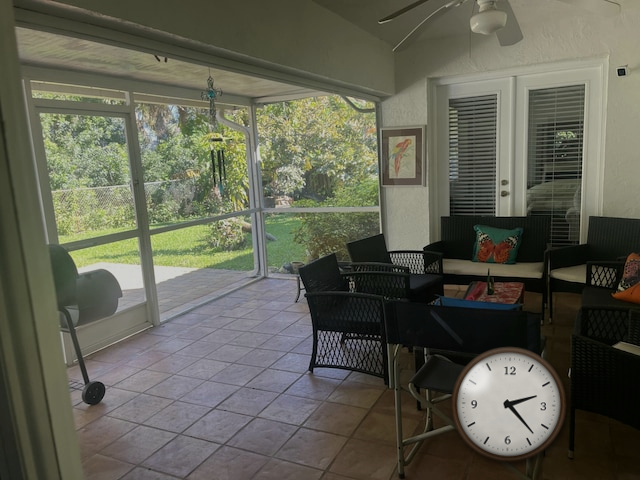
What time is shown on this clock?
2:23
